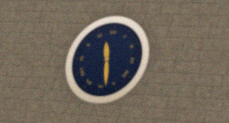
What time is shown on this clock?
11:28
